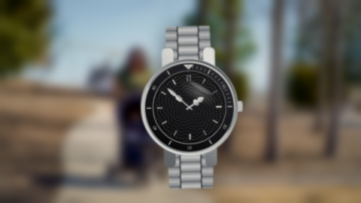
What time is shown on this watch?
1:52
